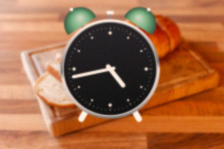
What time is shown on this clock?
4:43
